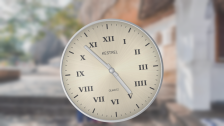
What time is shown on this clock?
4:53
